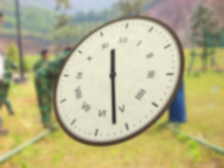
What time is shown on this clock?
11:27
